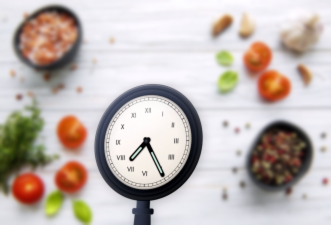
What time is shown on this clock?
7:25
